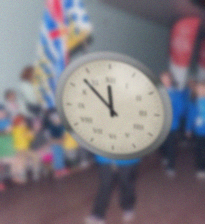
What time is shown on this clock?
11:53
